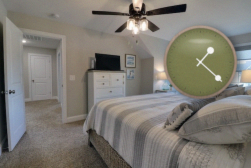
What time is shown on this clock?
1:22
